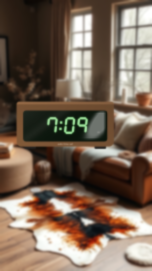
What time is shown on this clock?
7:09
